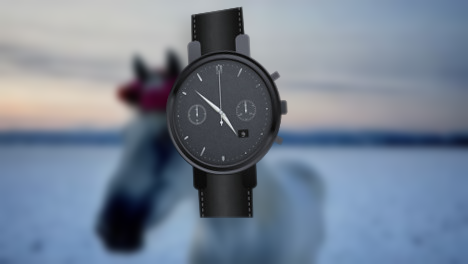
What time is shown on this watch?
4:52
